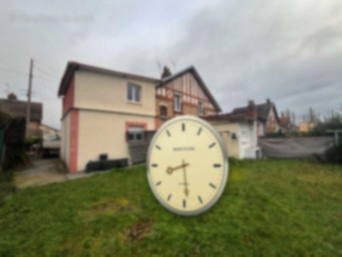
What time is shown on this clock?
8:29
